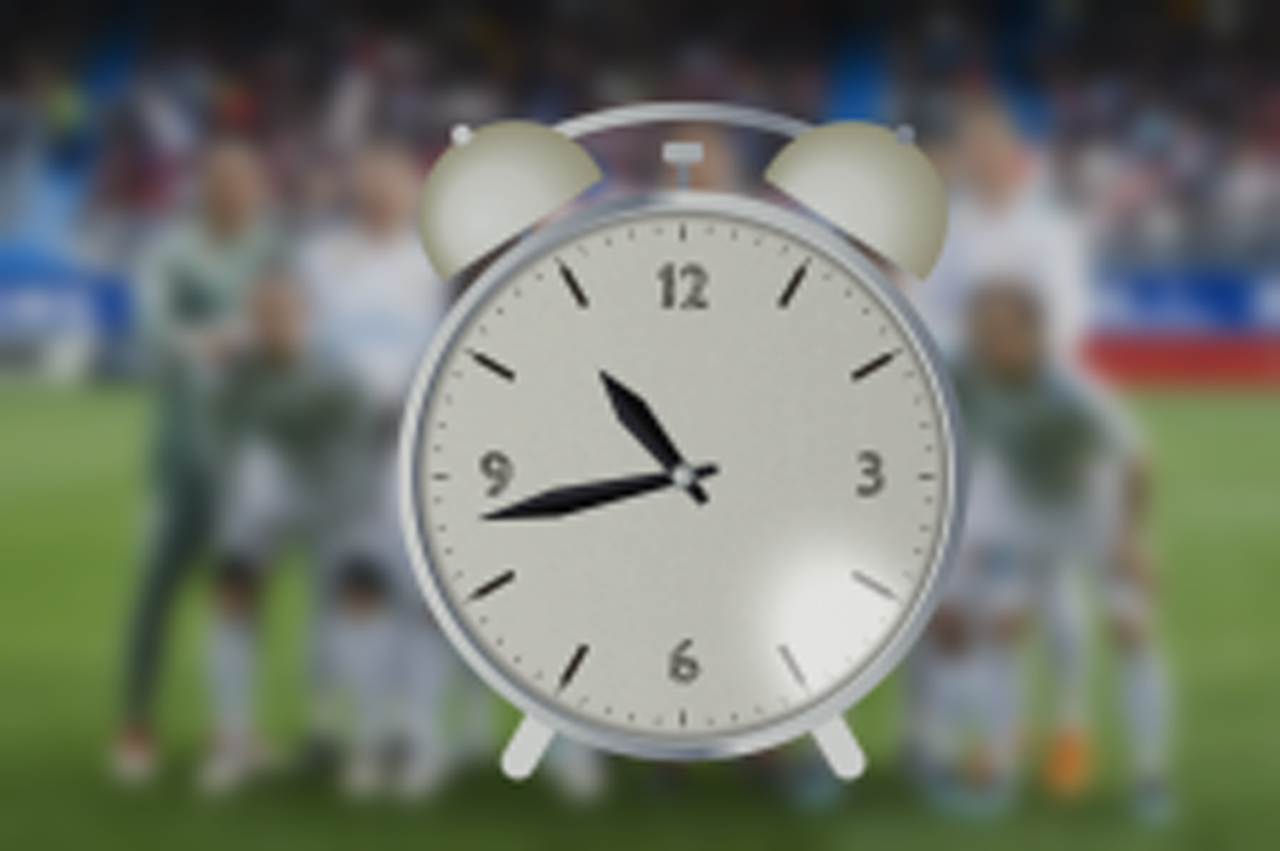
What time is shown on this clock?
10:43
